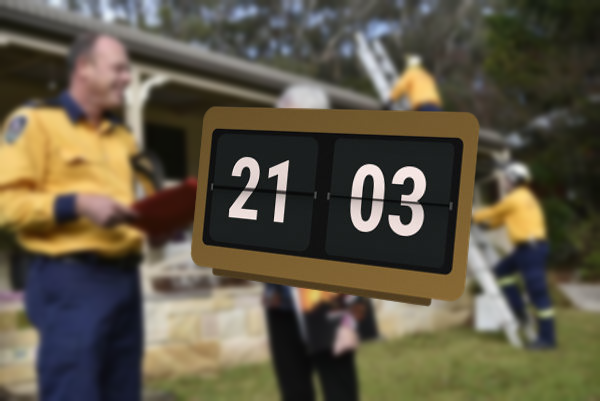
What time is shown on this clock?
21:03
